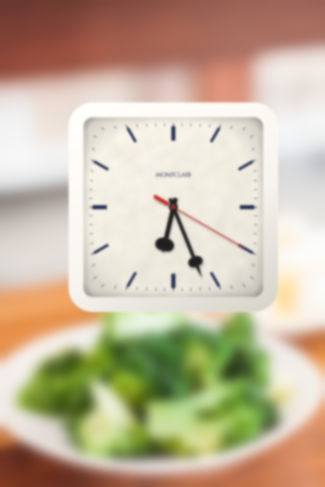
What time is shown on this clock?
6:26:20
